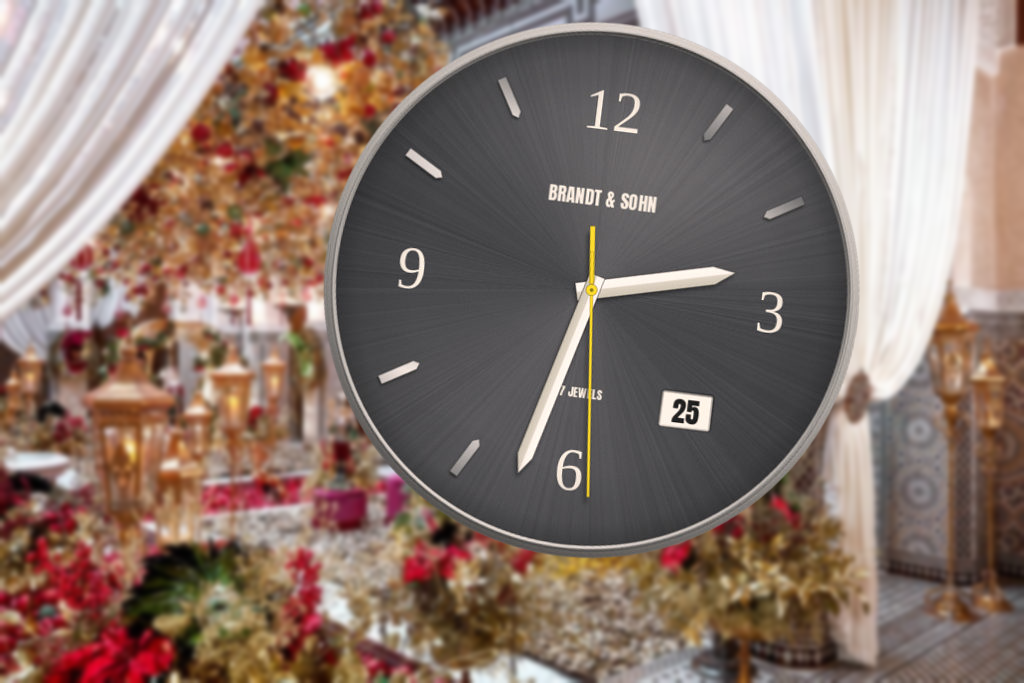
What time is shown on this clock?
2:32:29
